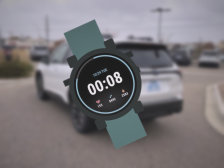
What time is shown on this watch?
0:08
